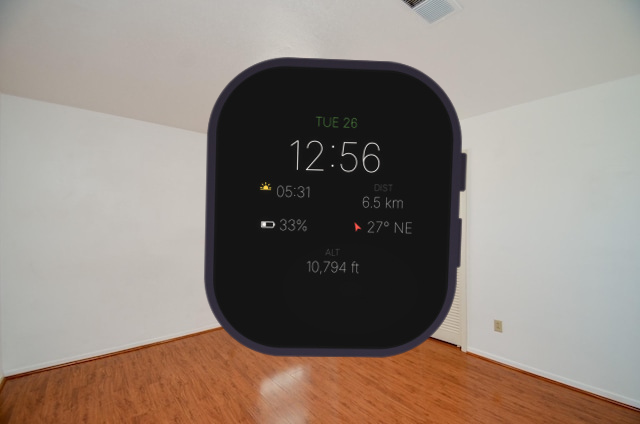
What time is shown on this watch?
12:56
